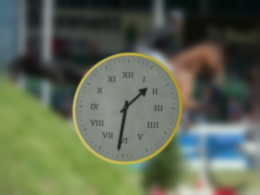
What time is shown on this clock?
1:31
